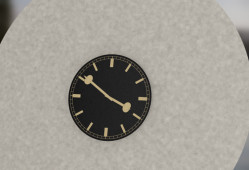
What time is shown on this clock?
3:51
